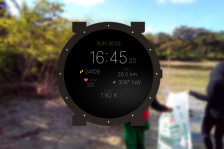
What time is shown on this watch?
16:45
